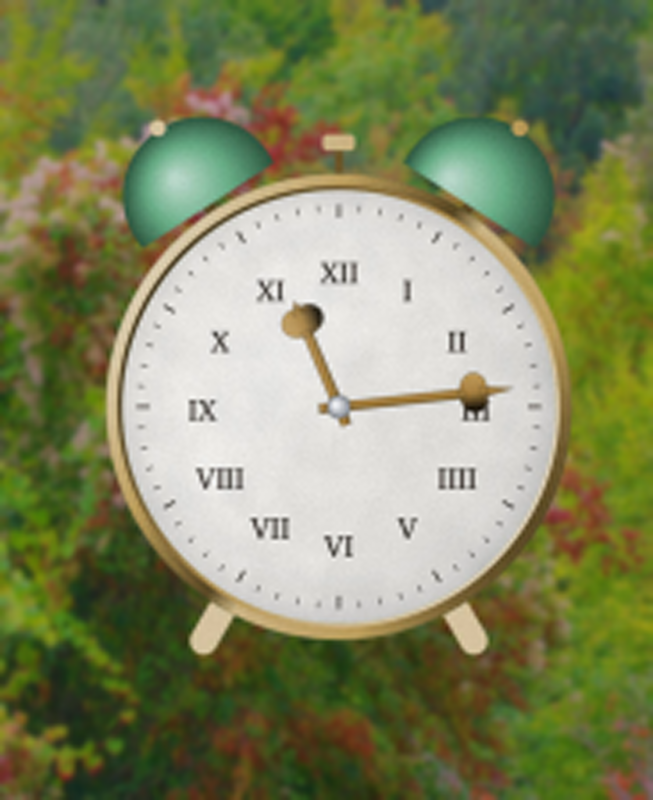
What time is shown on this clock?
11:14
